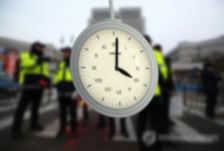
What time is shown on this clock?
4:01
